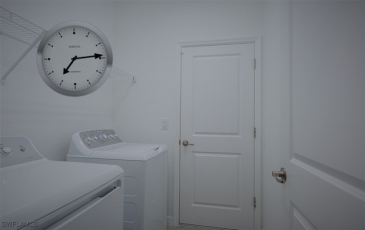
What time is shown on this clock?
7:14
